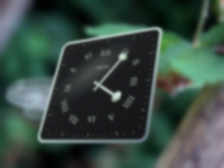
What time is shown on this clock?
4:06
